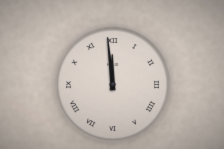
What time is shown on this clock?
11:59
